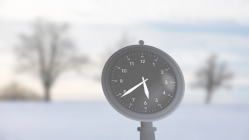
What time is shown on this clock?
5:39
